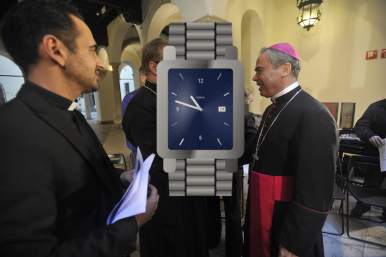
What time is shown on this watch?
10:48
